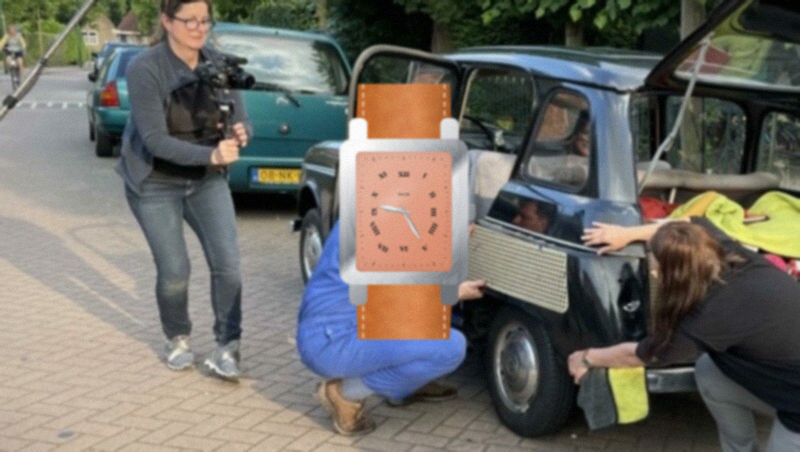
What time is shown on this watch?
9:25
